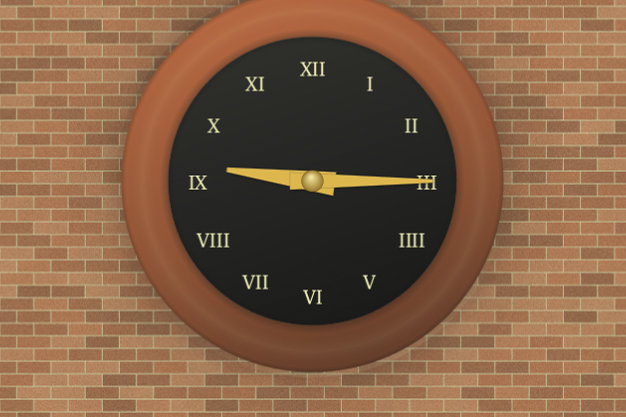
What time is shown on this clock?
9:15
